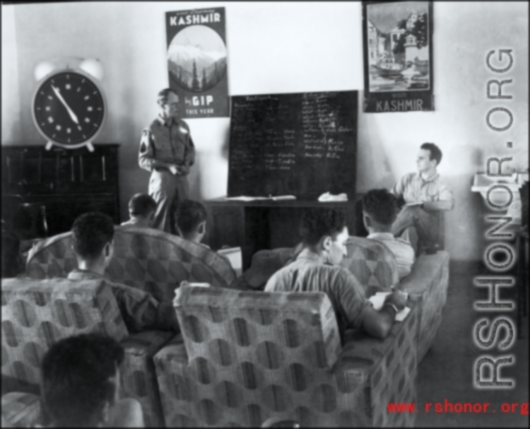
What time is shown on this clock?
4:54
